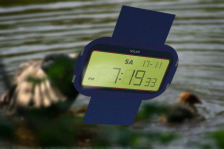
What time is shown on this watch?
7:19:33
